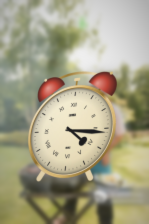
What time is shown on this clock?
4:16
